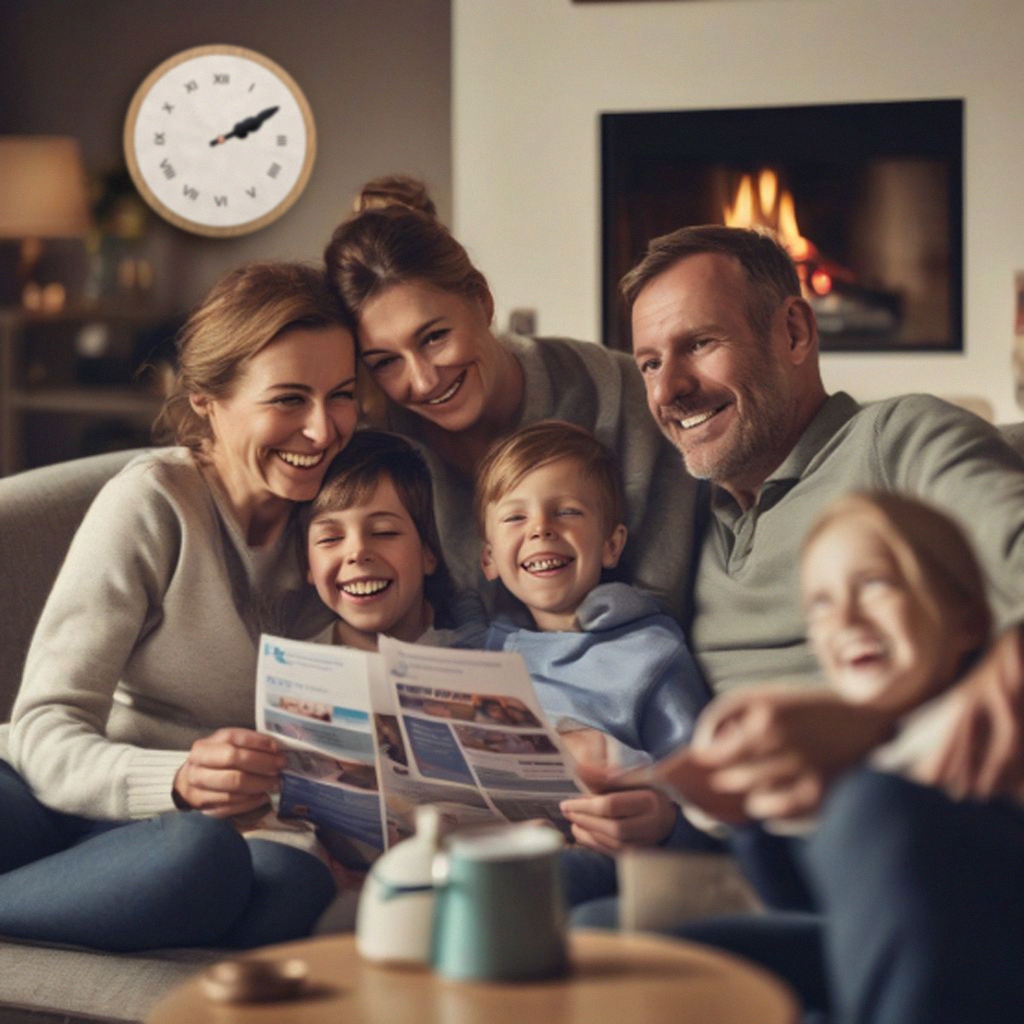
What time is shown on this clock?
2:10
